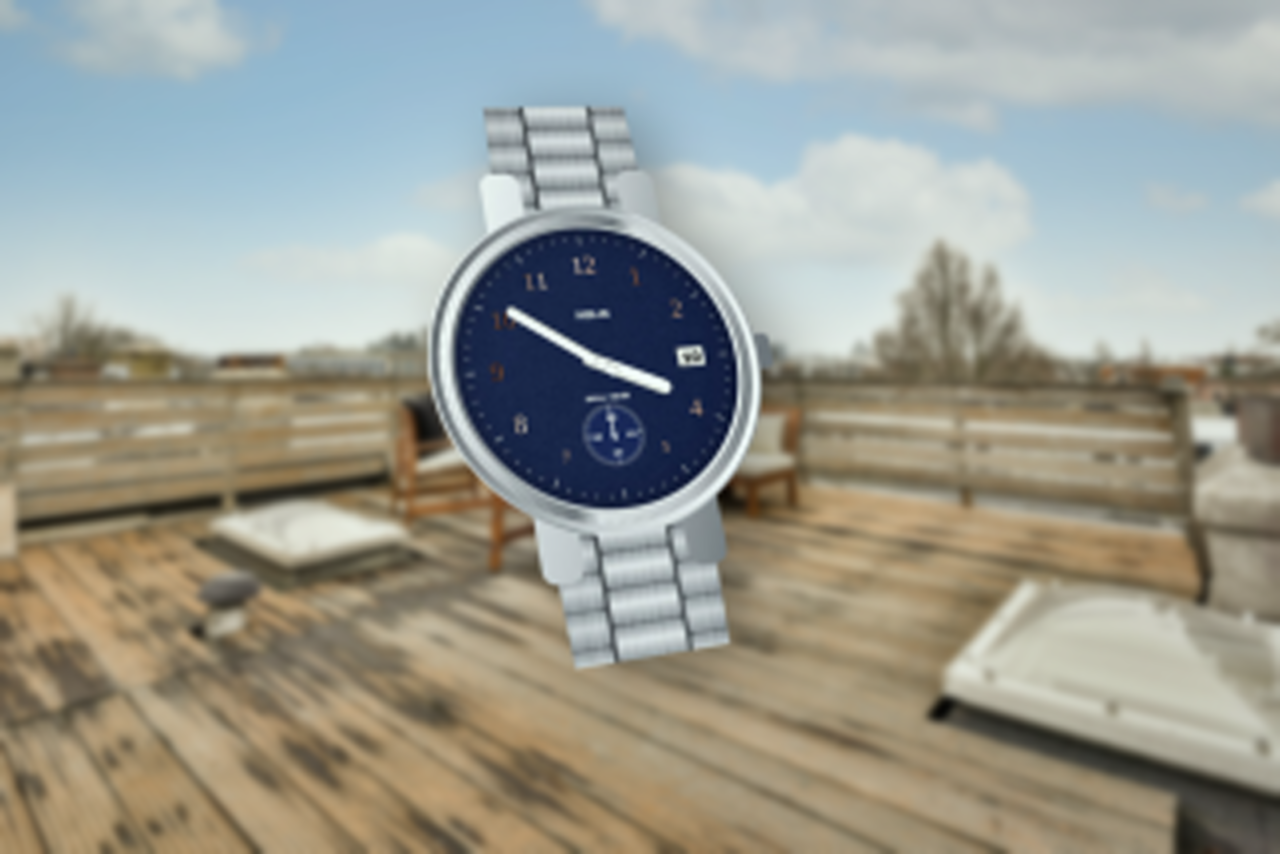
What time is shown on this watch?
3:51
